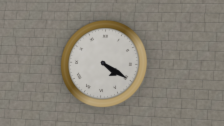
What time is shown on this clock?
4:20
